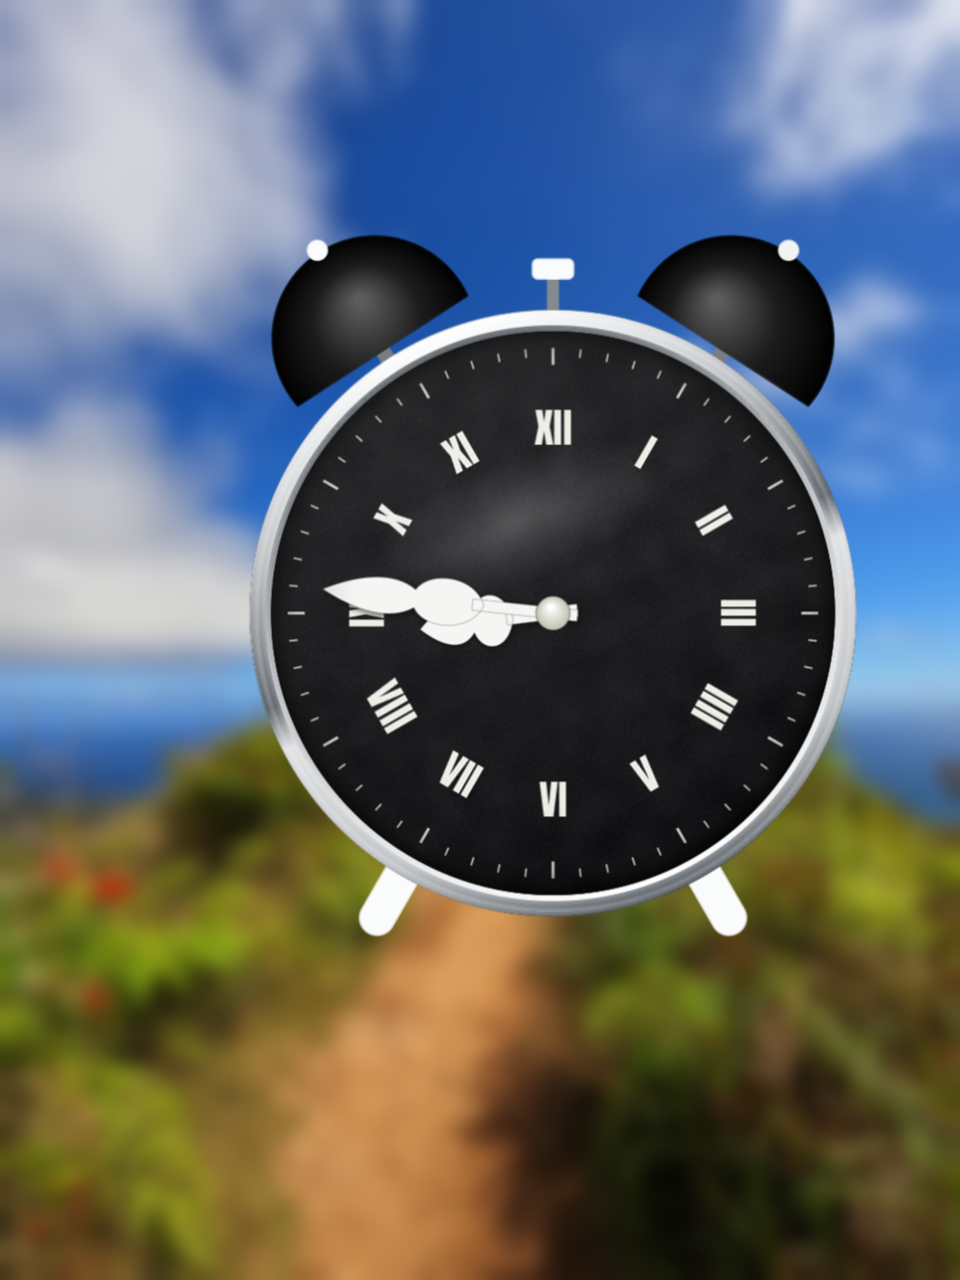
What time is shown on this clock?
8:46
